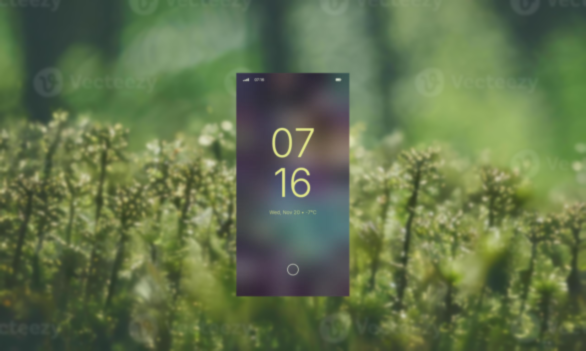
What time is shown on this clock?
7:16
